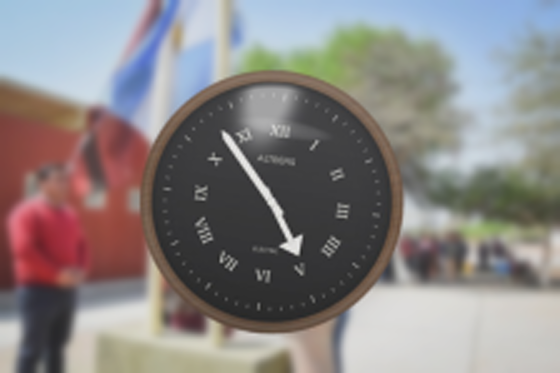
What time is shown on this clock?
4:53
